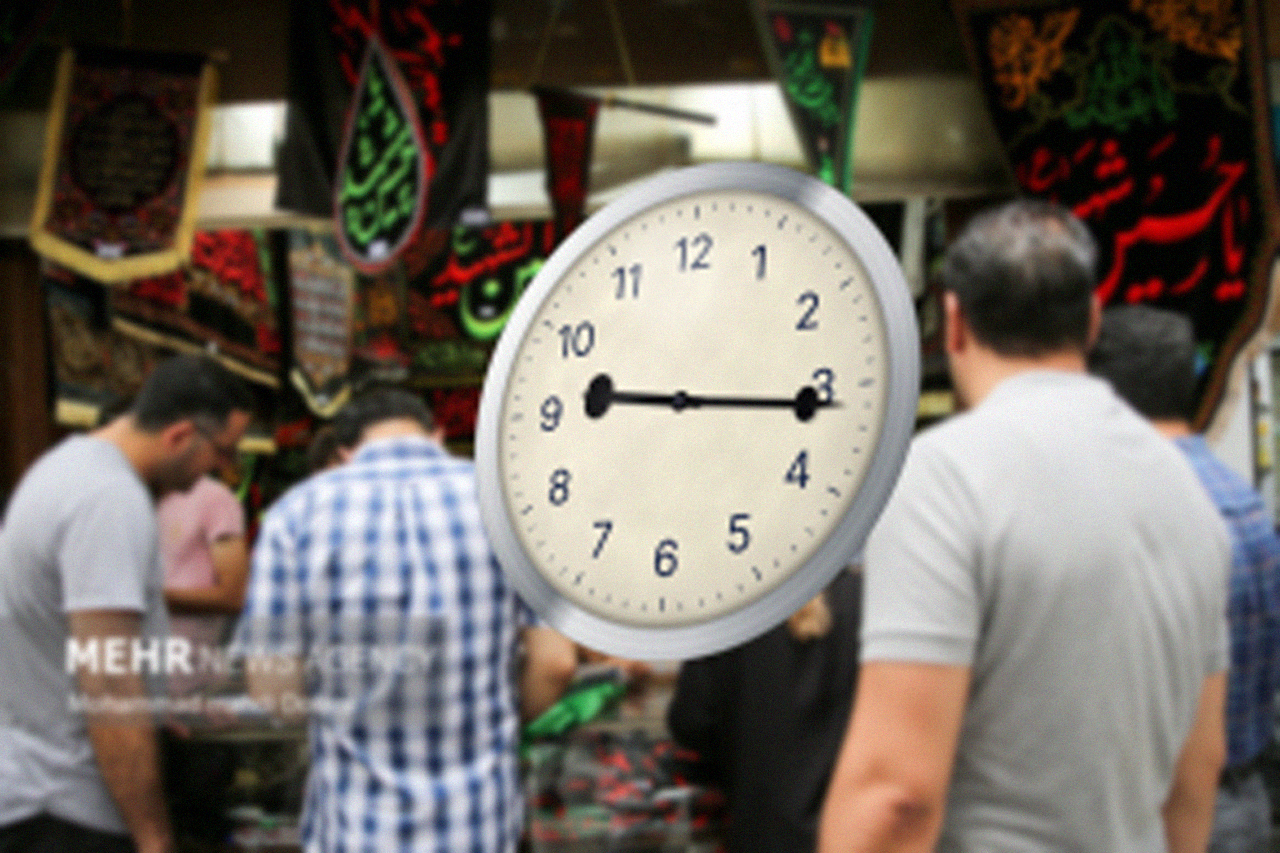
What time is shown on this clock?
9:16
